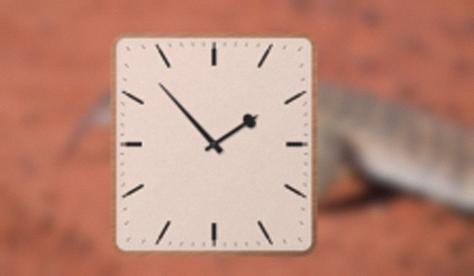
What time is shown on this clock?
1:53
